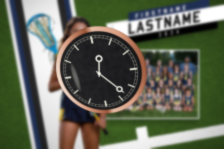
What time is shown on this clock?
12:23
